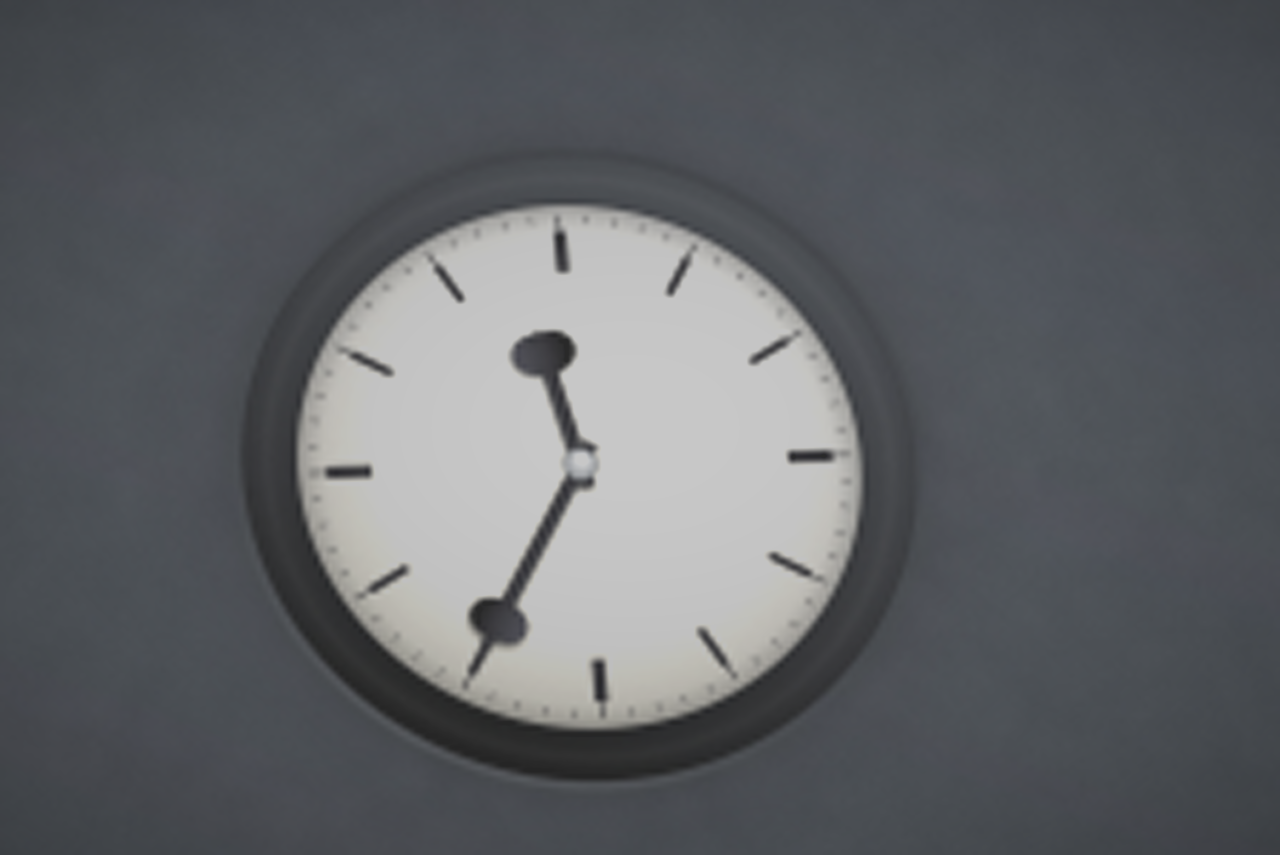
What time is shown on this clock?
11:35
